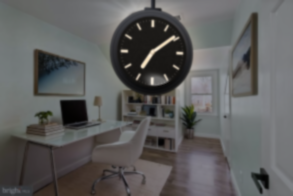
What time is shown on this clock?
7:09
